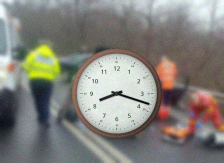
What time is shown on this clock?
8:18
